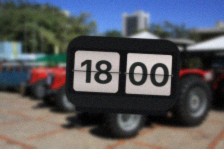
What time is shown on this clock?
18:00
